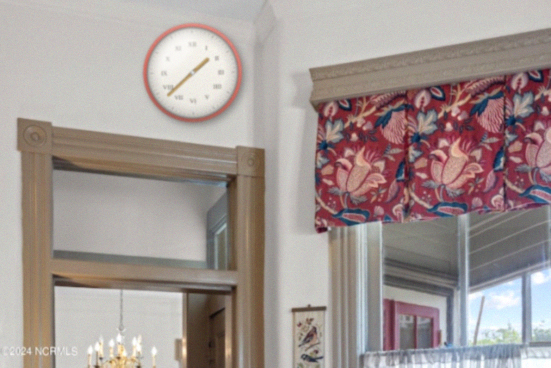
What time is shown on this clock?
1:38
